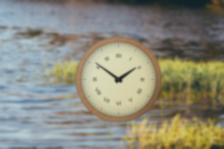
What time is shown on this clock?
1:51
